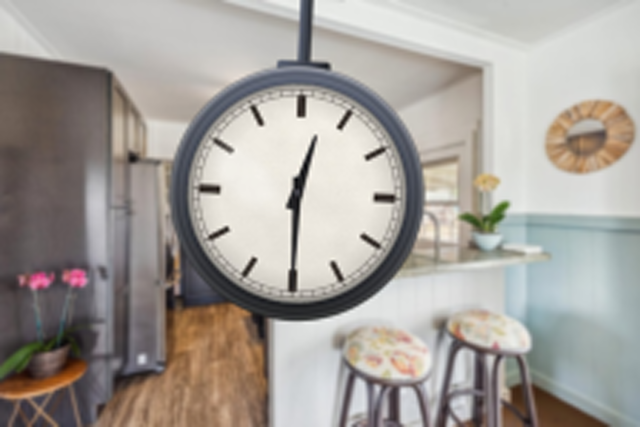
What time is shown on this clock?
12:30
